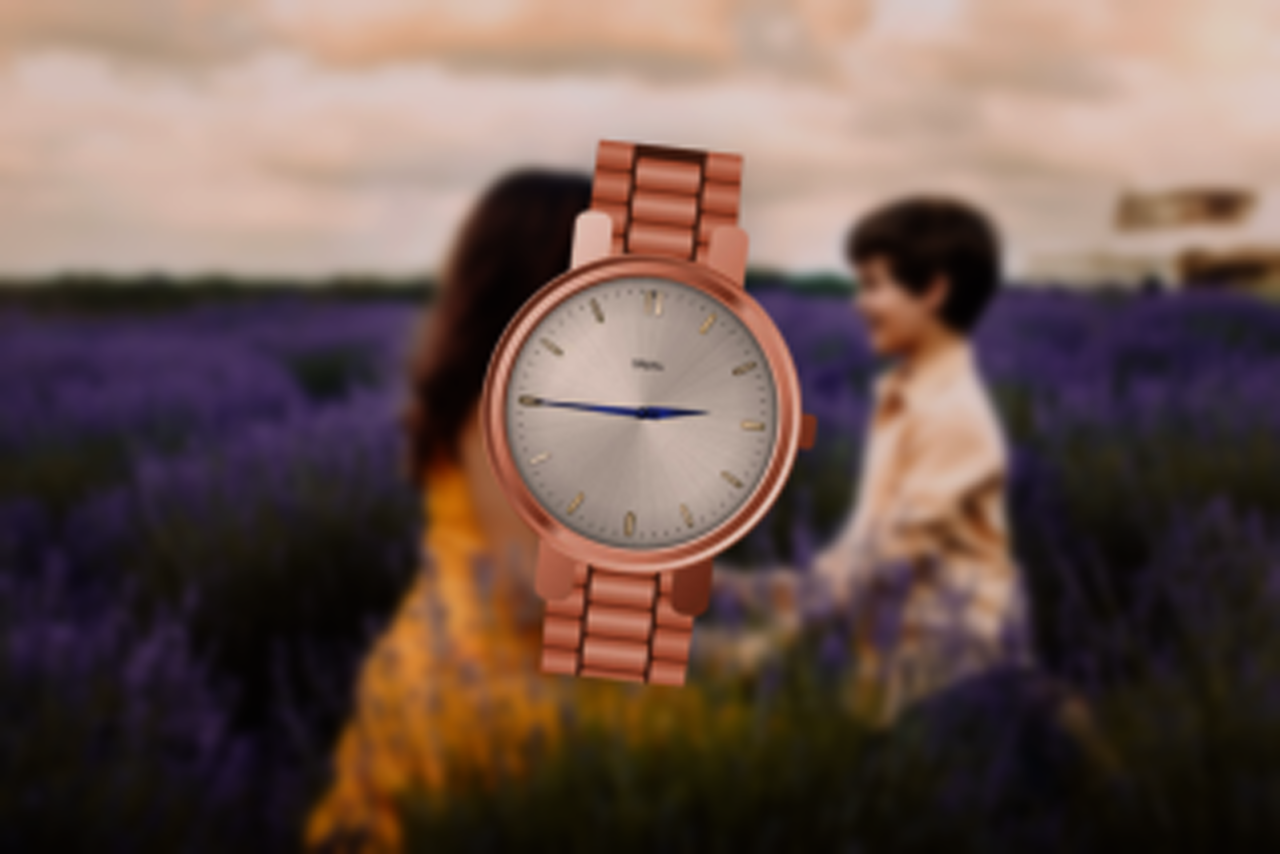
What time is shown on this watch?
2:45
